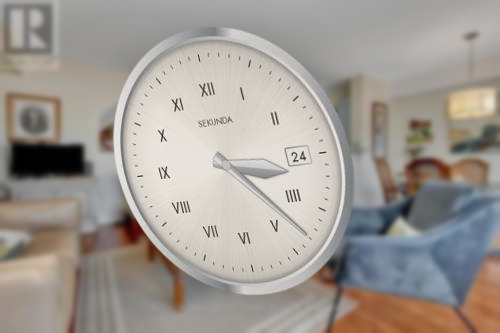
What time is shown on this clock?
3:23
